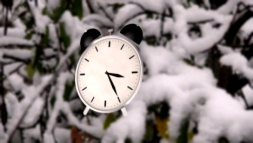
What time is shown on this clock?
3:25
